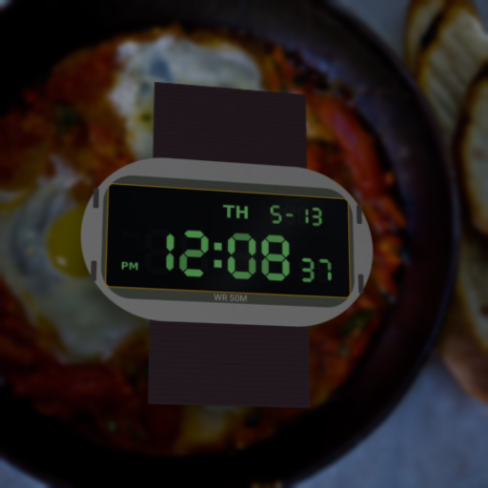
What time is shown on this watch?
12:08:37
